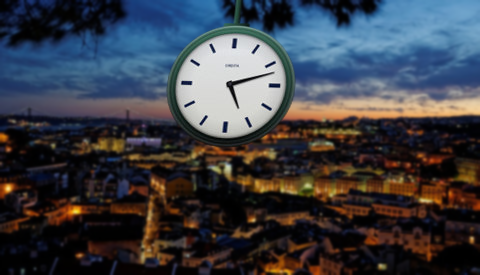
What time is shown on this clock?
5:12
